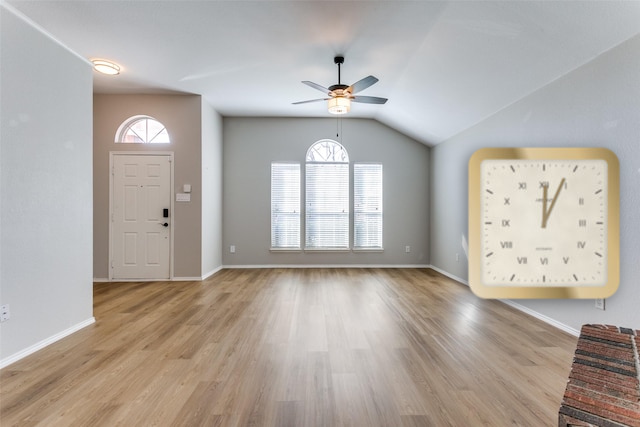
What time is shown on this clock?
12:04
